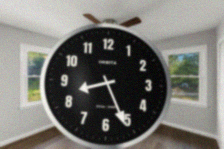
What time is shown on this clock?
8:26
